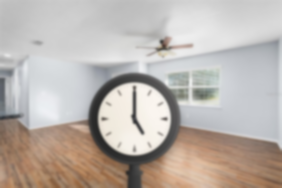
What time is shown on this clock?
5:00
